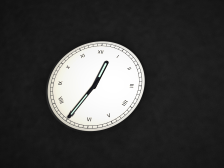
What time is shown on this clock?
12:35
